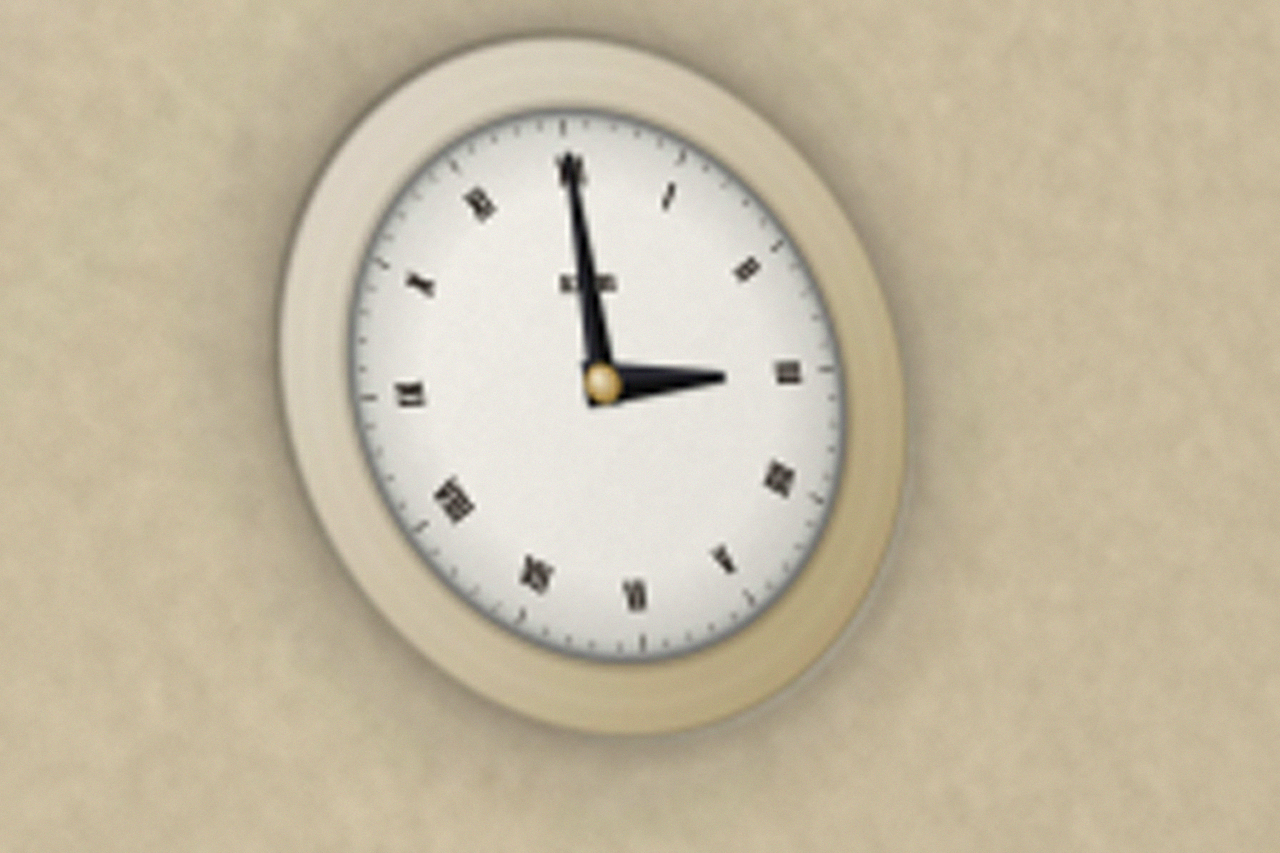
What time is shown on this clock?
3:00
